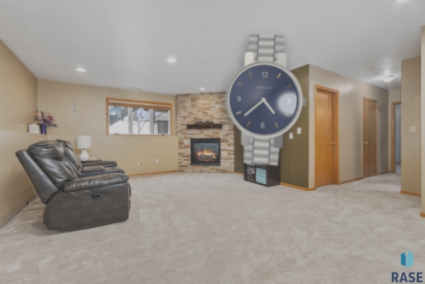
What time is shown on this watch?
4:38
